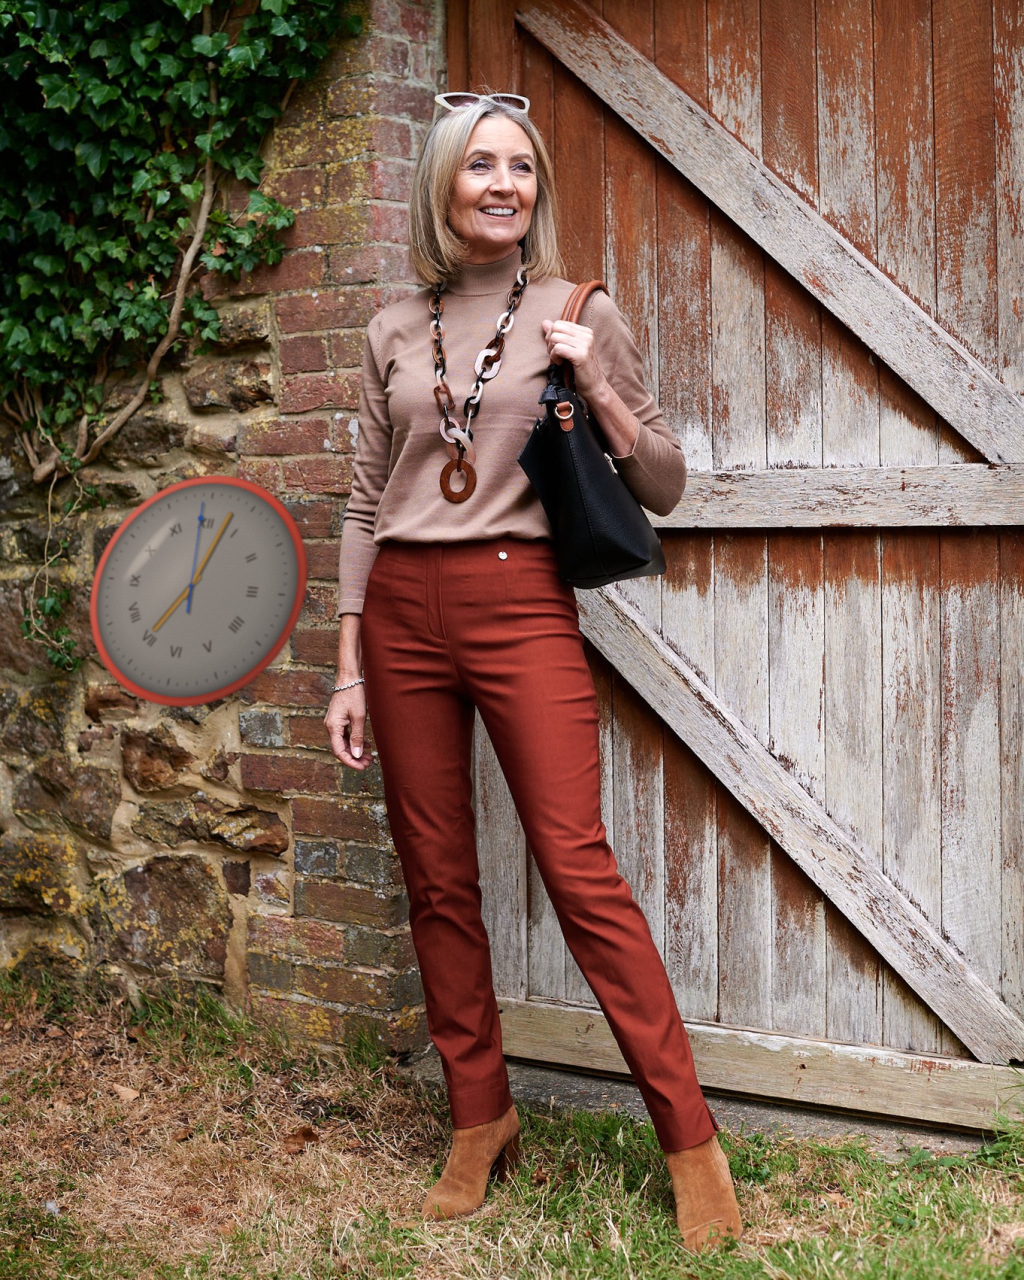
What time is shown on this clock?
7:02:59
